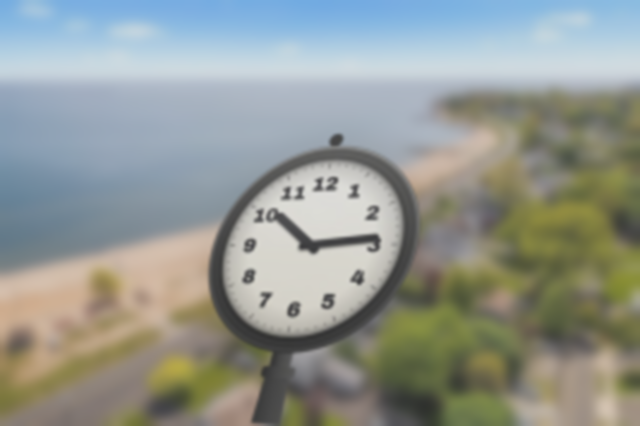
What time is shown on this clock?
10:14
